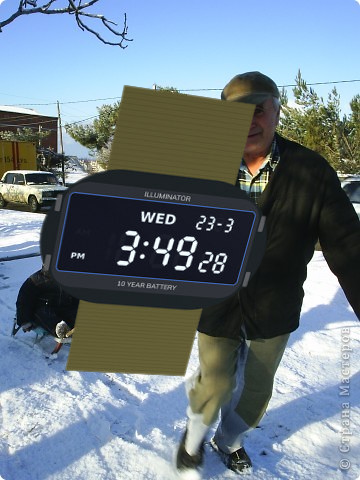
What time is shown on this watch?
3:49:28
